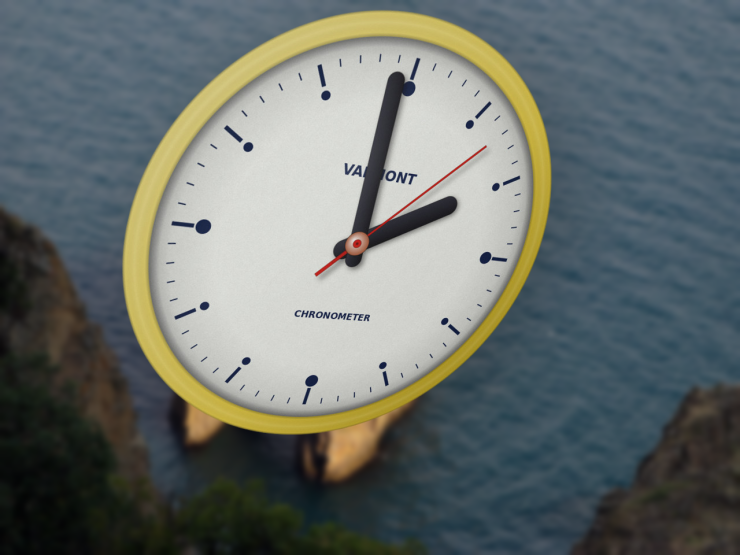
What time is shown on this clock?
1:59:07
